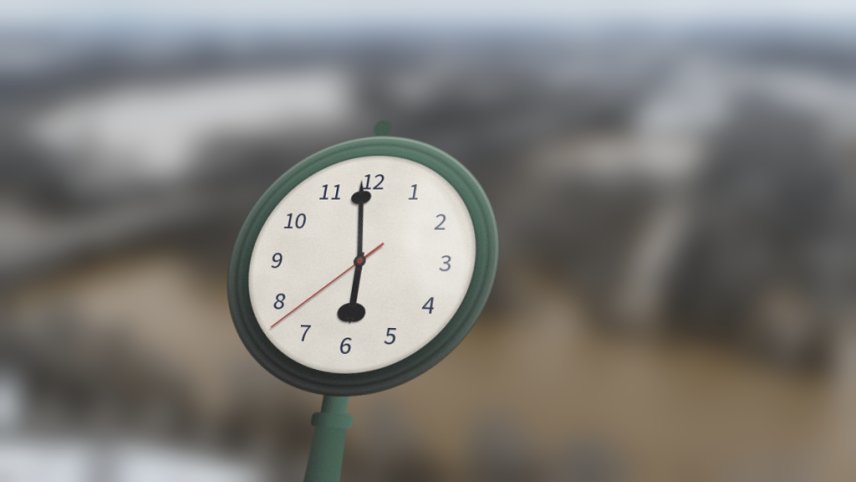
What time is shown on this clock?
5:58:38
